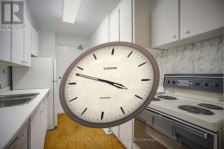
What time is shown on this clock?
3:48
